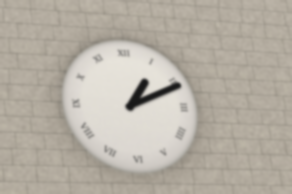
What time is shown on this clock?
1:11
